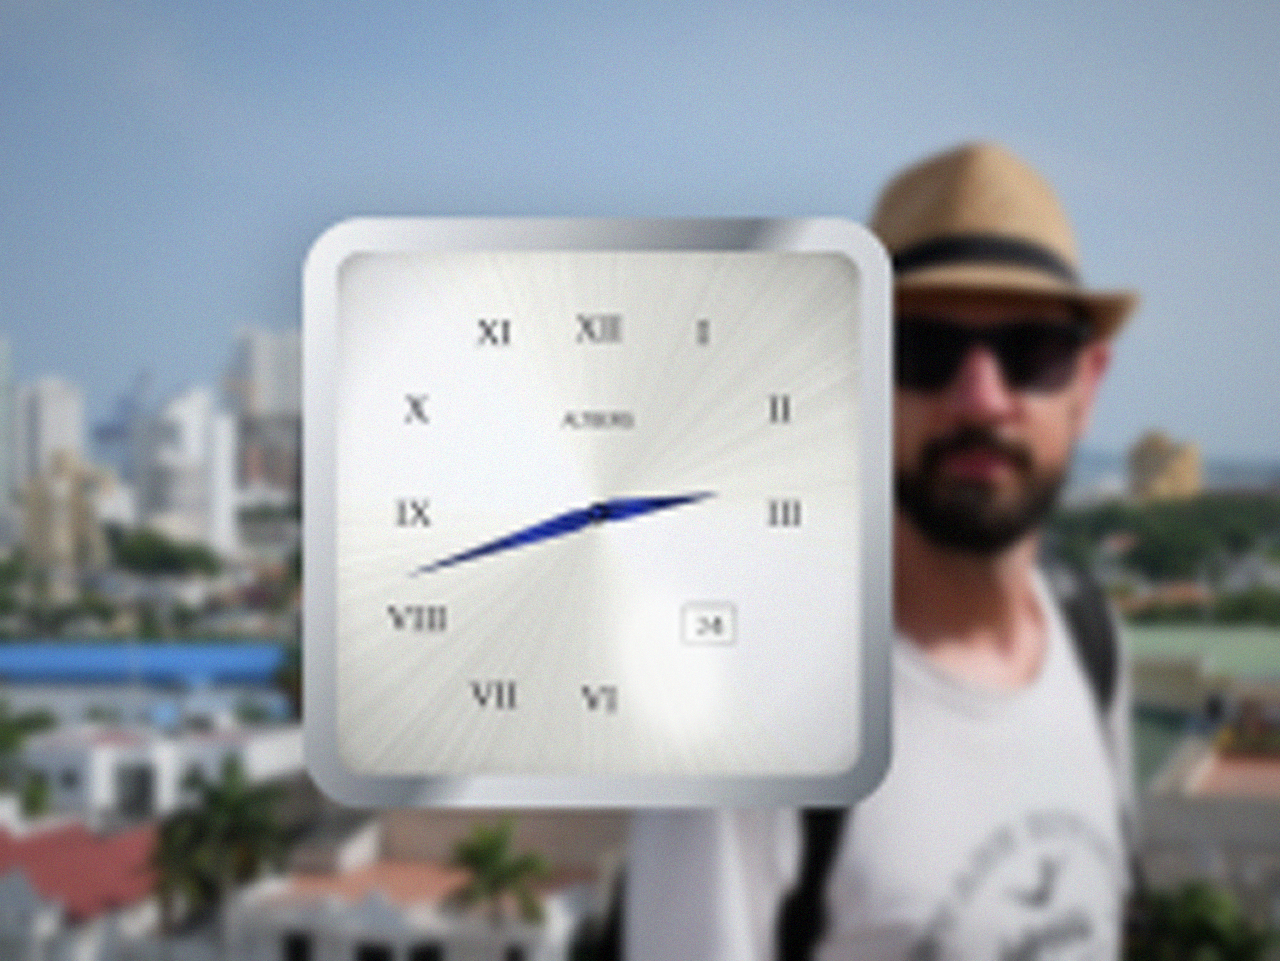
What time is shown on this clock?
2:42
